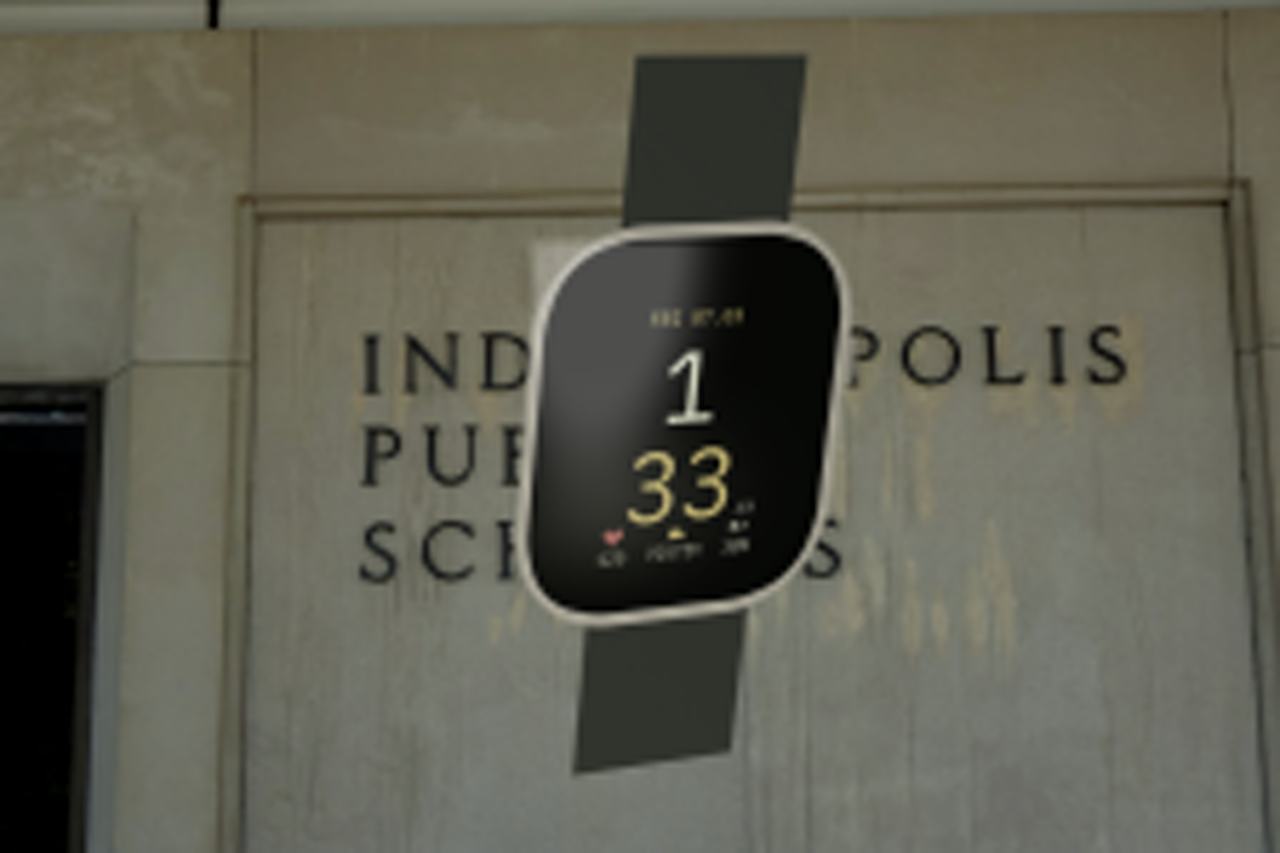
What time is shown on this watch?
1:33
